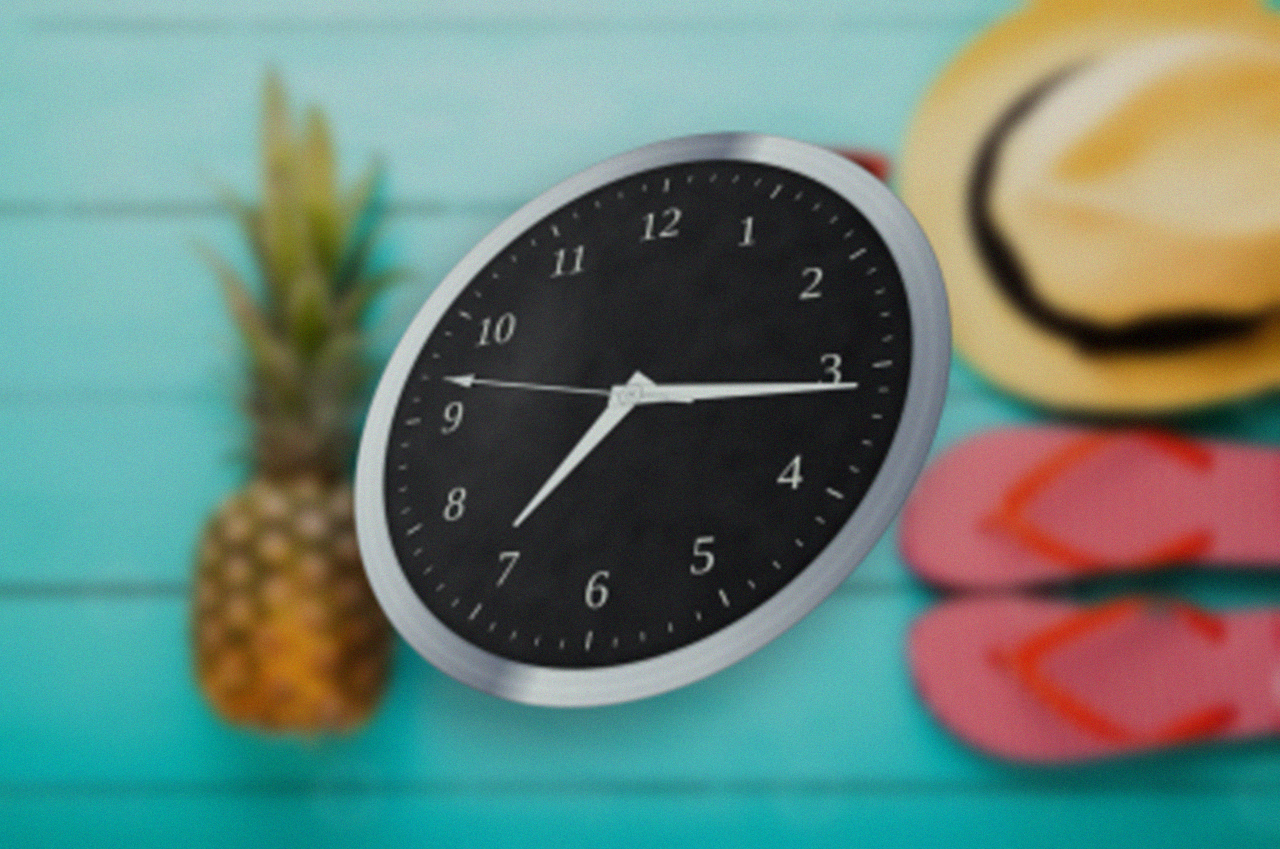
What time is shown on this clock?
7:15:47
